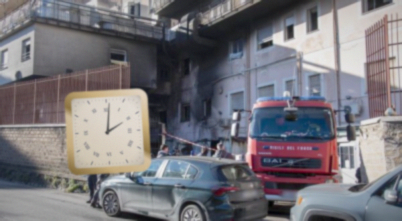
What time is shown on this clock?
2:01
